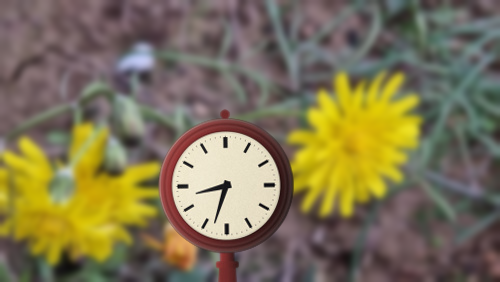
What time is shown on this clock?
8:33
